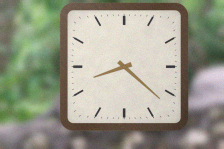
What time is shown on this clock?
8:22
